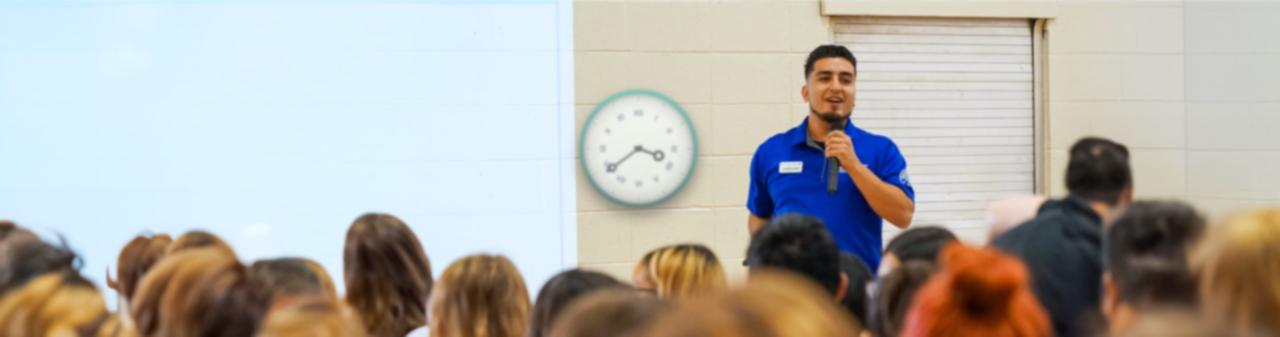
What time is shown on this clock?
3:39
